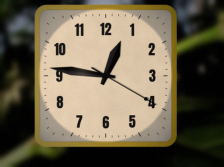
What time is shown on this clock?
12:46:20
